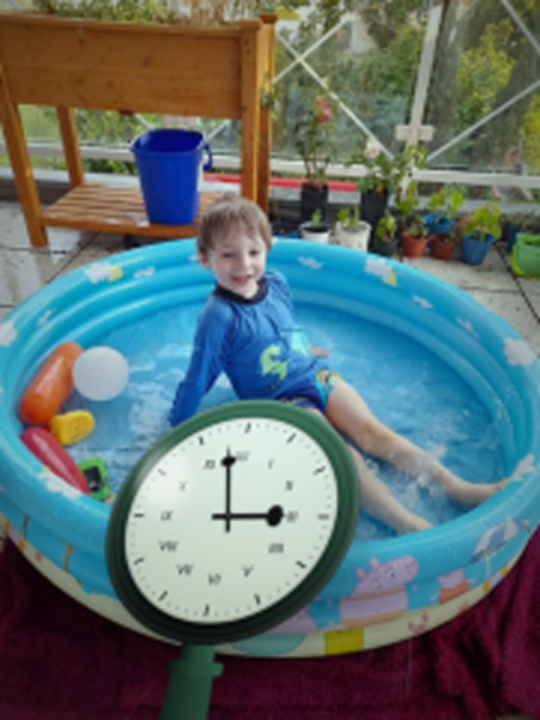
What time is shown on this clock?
2:58
